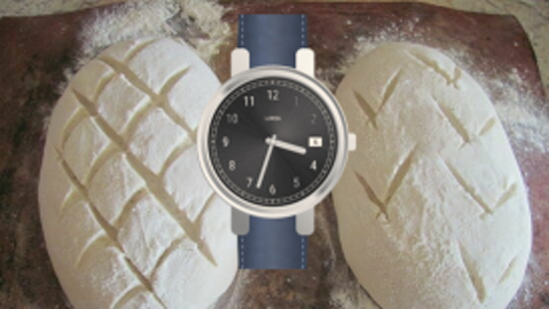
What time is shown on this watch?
3:33
